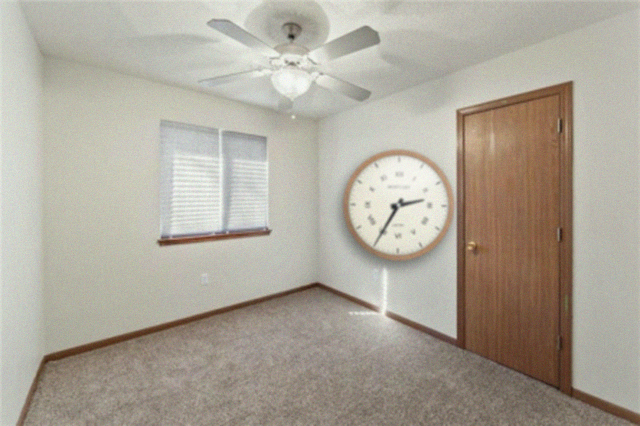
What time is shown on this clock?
2:35
